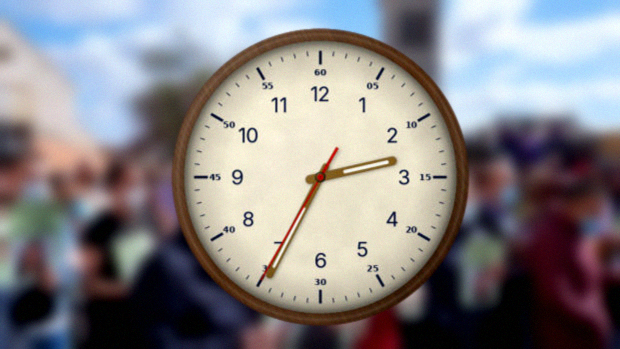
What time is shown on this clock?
2:34:35
